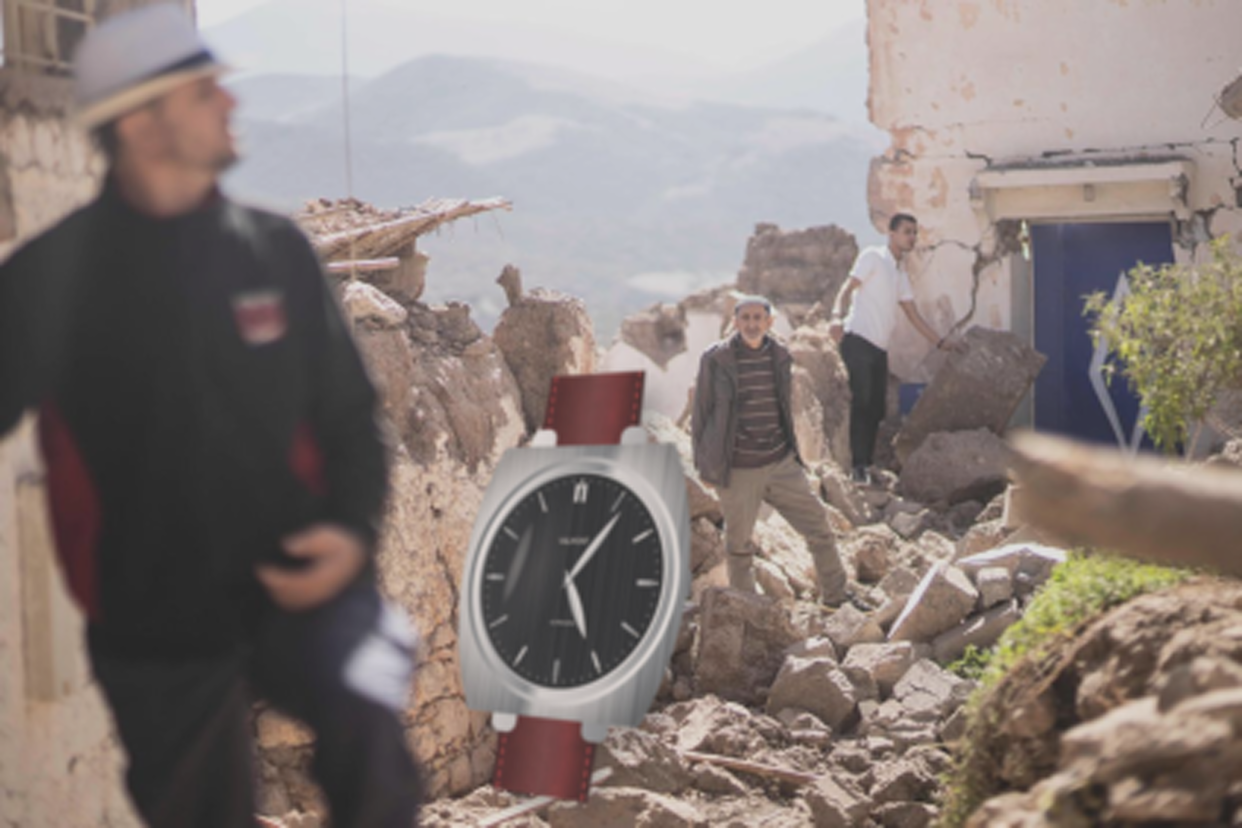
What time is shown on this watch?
5:06
